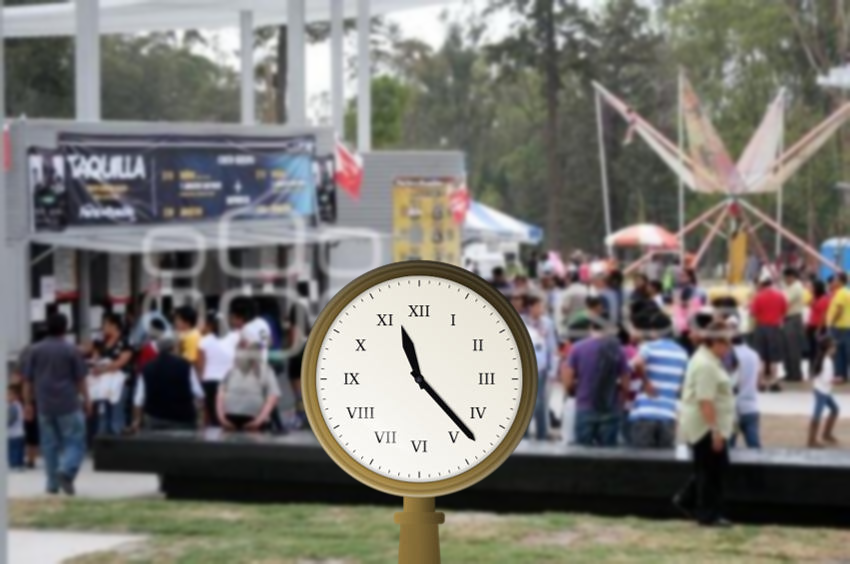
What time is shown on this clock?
11:23
